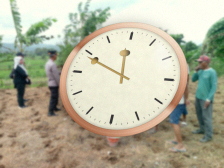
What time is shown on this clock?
11:49
